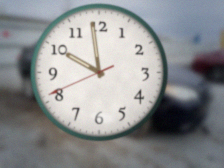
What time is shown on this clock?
9:58:41
